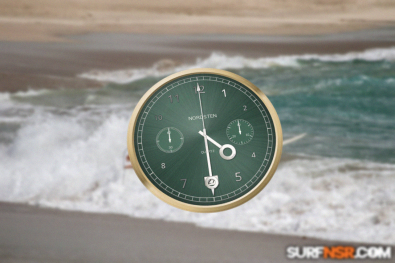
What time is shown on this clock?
4:30
